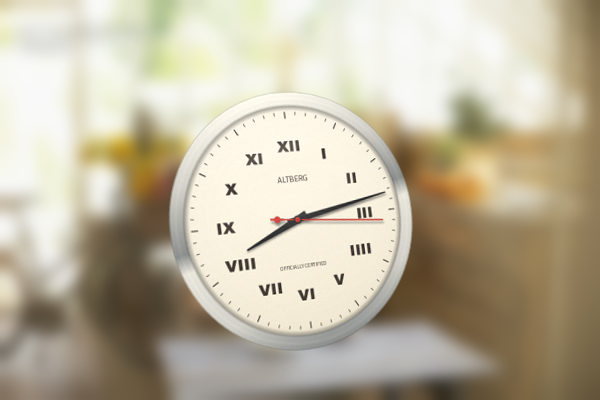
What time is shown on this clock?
8:13:16
